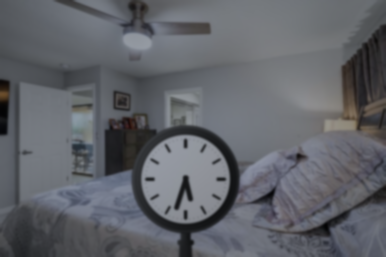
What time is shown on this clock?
5:33
